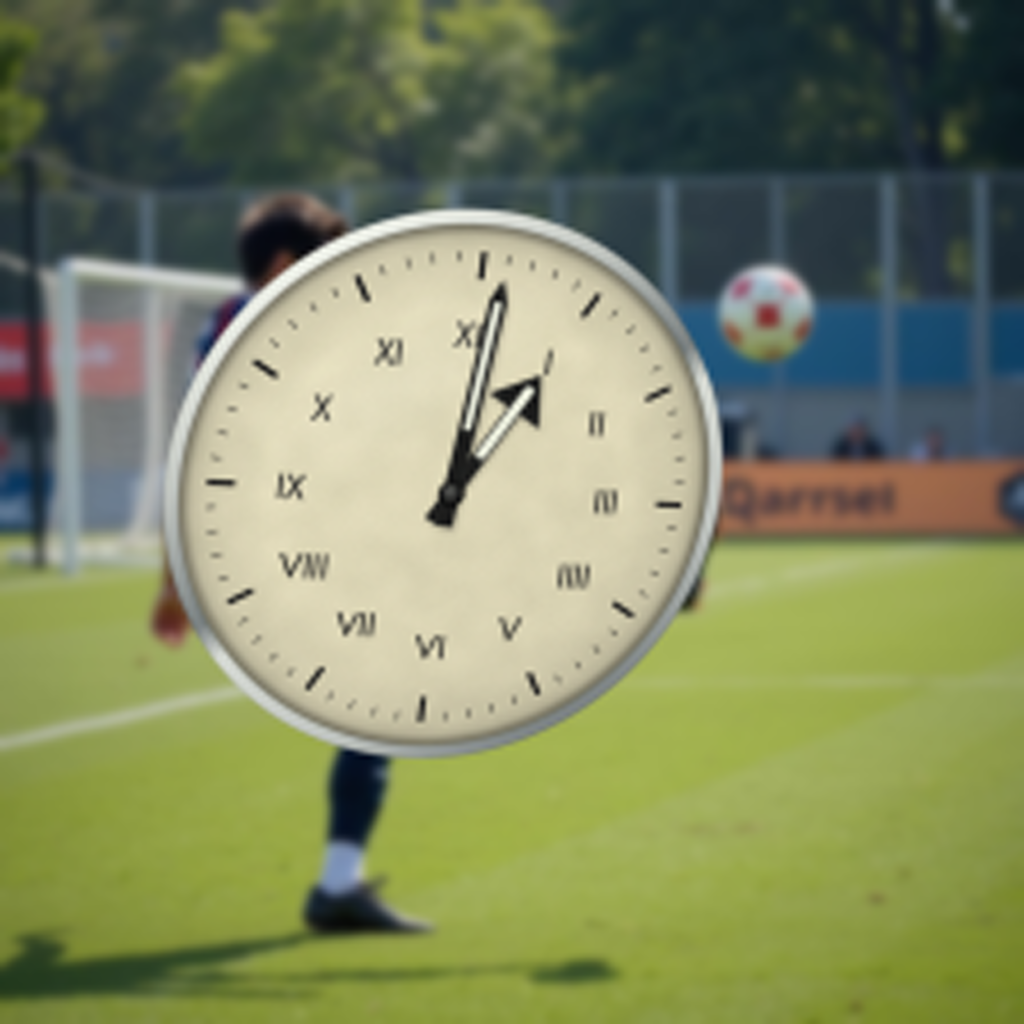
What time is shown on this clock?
1:01
